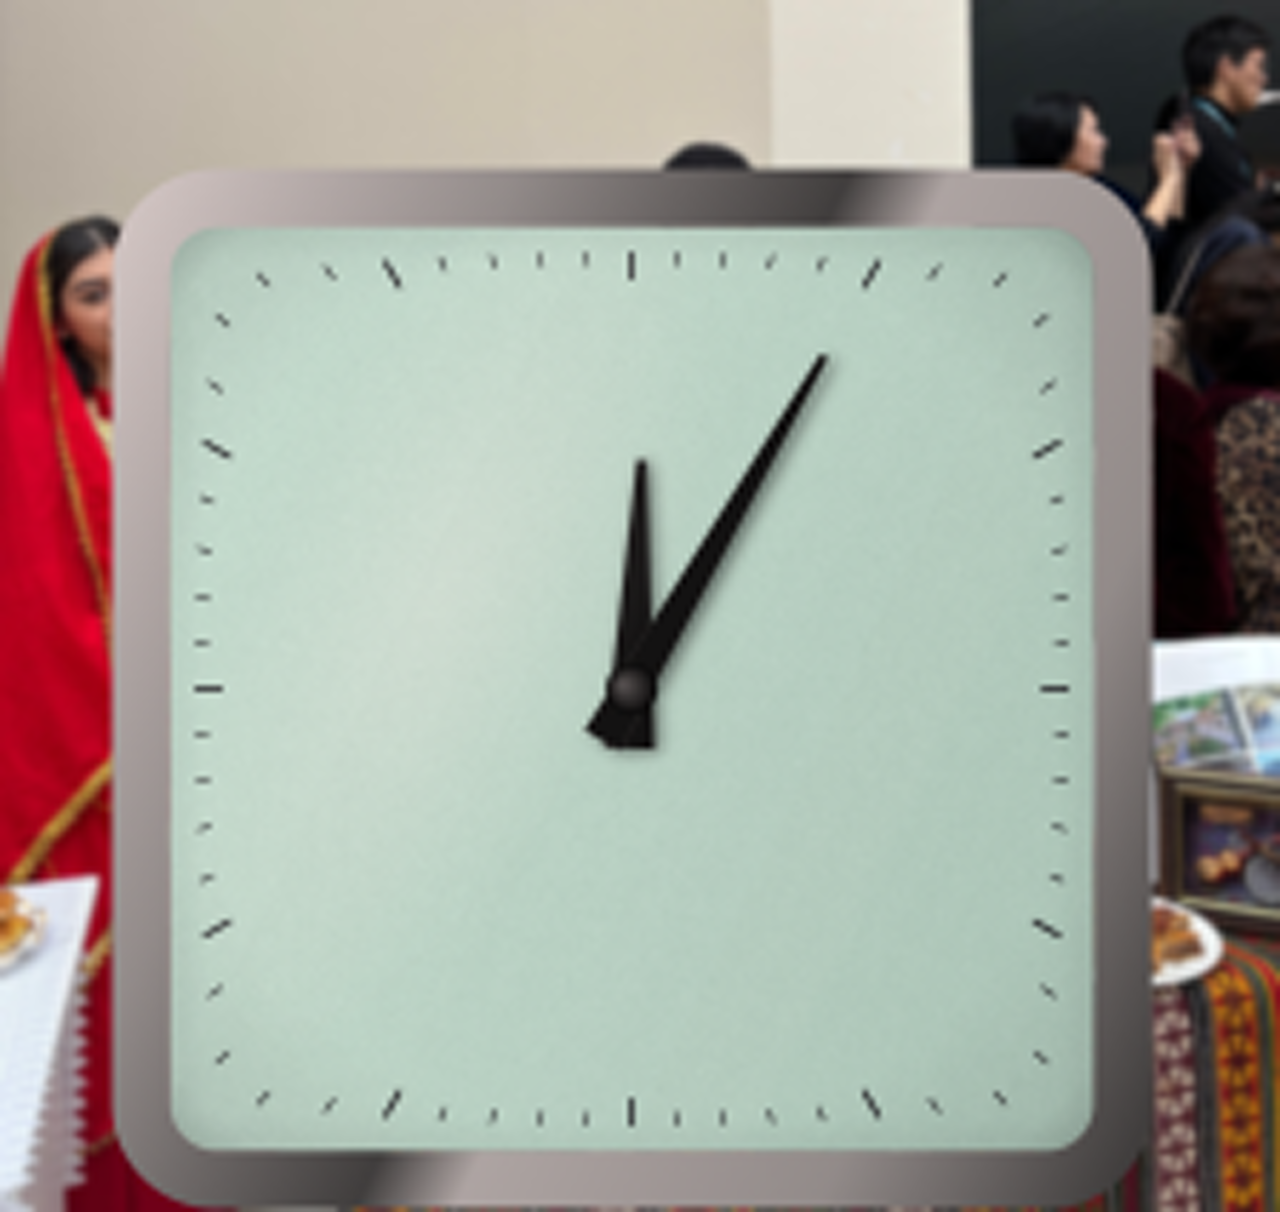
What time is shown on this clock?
12:05
